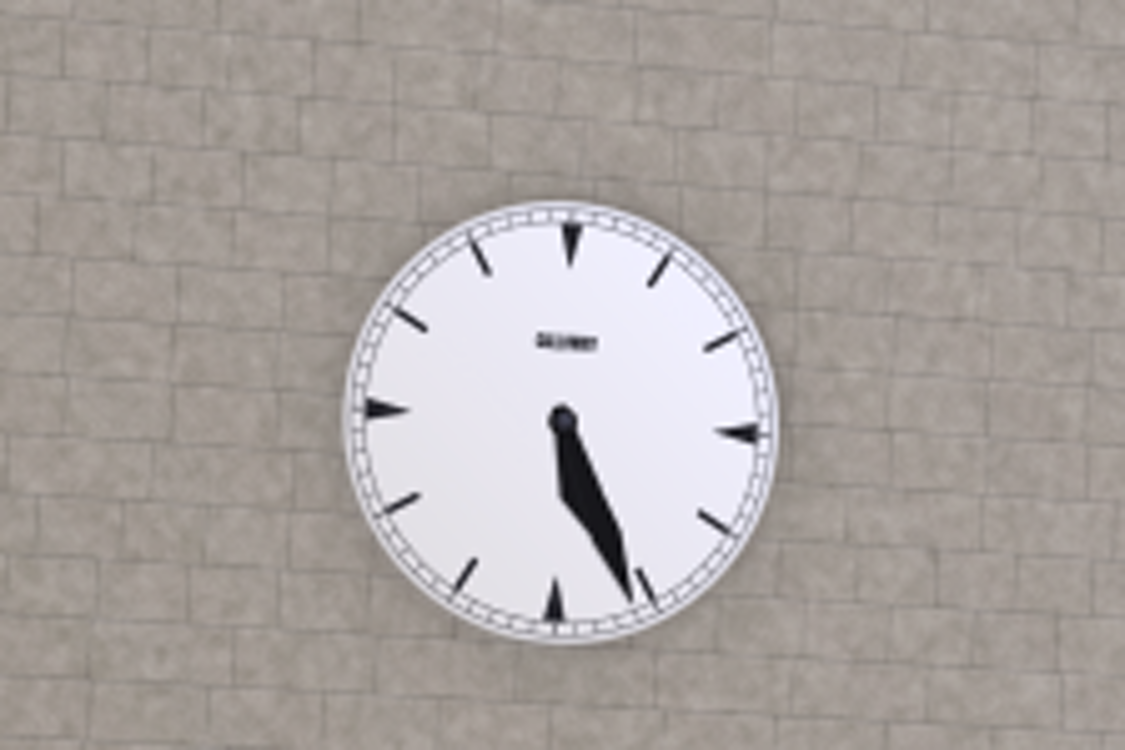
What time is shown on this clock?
5:26
